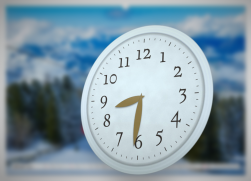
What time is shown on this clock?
8:31
